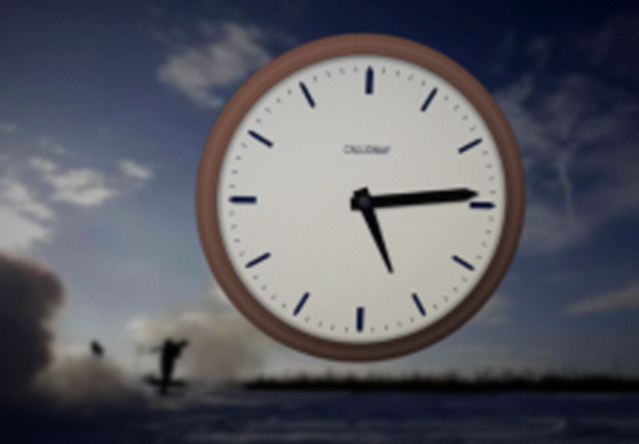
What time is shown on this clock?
5:14
